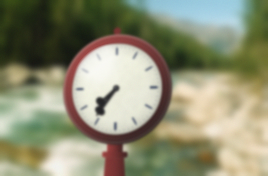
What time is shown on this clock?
7:36
